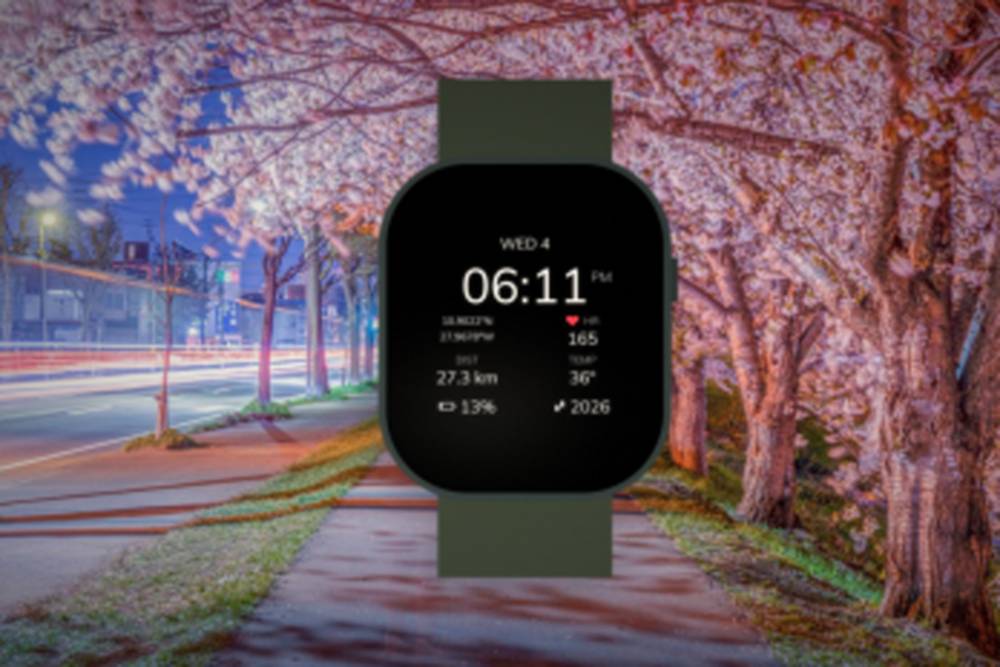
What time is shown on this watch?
6:11
